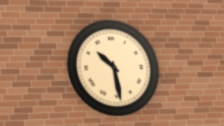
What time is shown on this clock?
10:29
